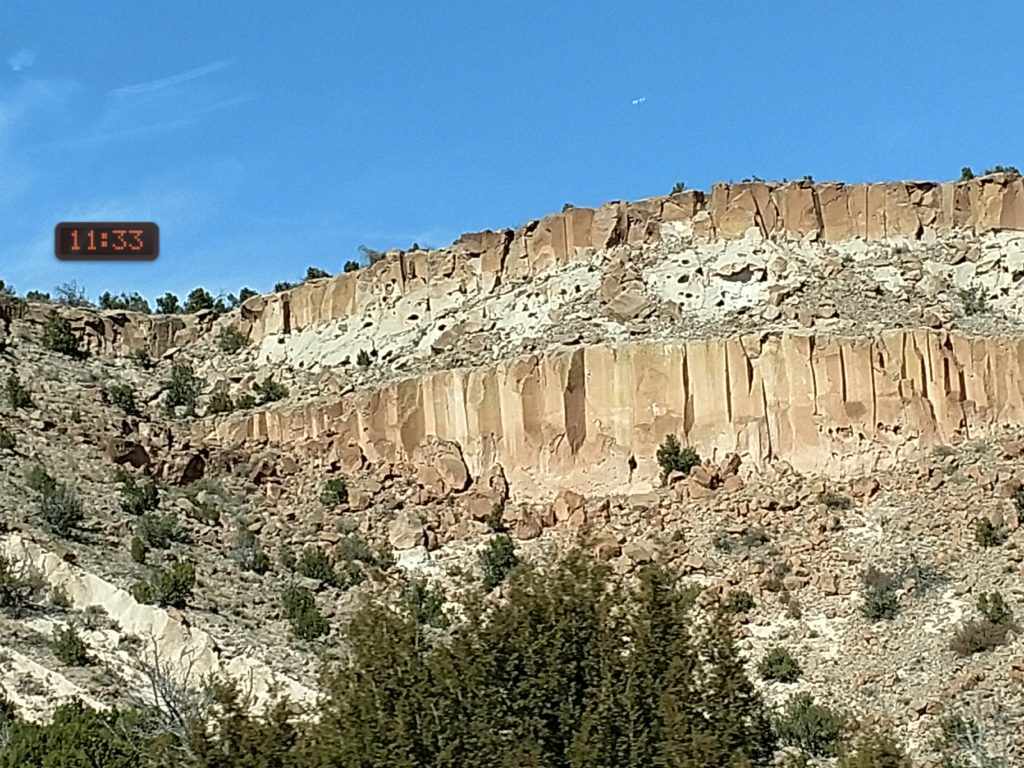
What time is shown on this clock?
11:33
